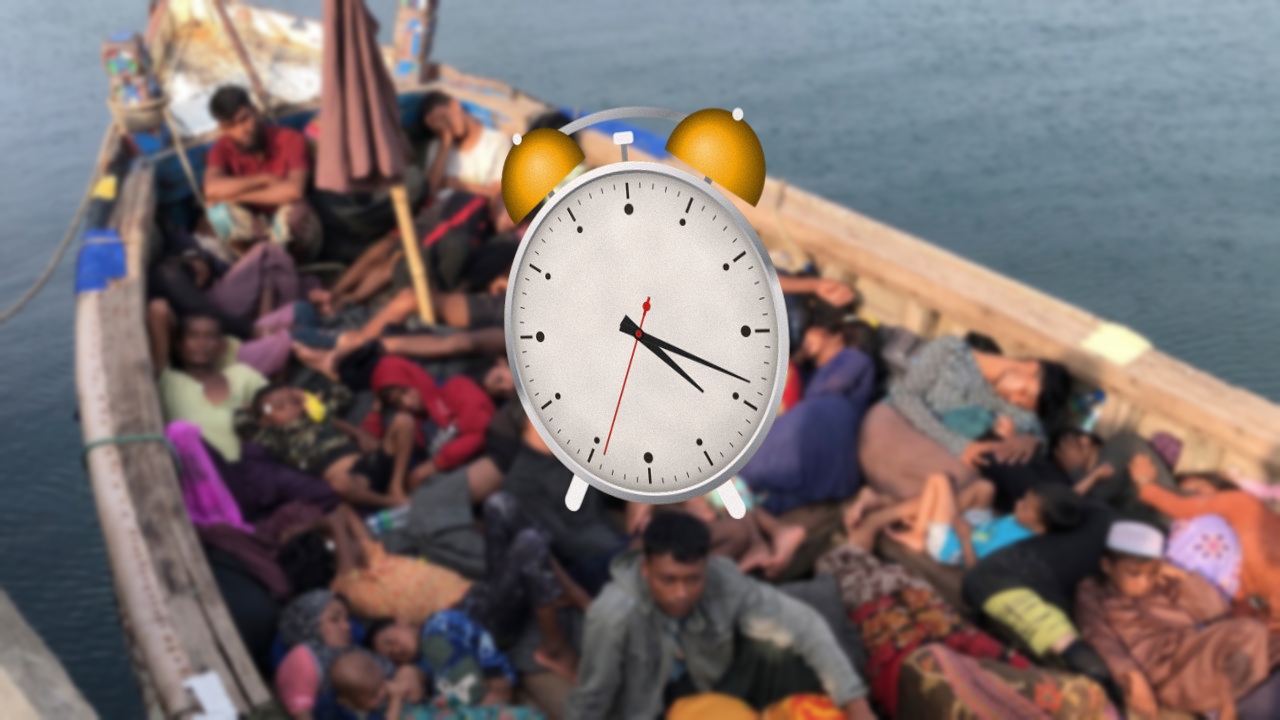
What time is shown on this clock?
4:18:34
